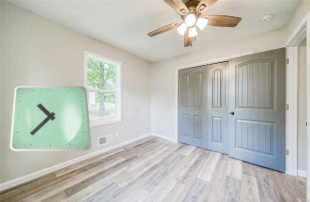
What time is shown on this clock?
10:37
